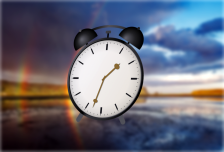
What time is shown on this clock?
1:33
